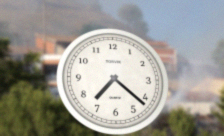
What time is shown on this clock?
7:22
